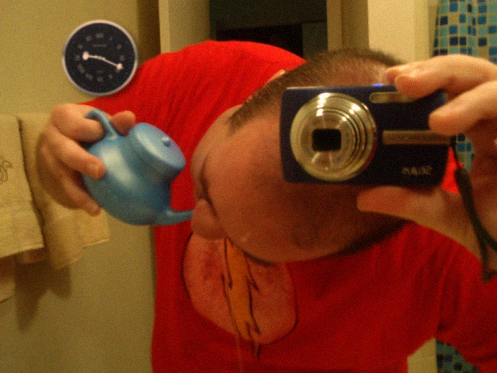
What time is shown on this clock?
9:19
